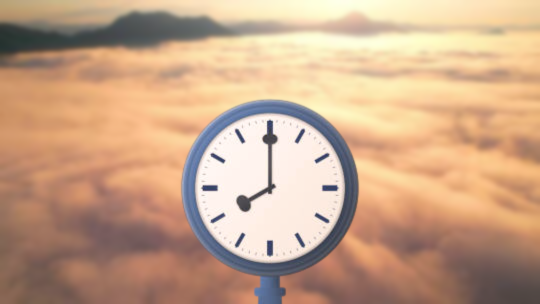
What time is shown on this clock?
8:00
